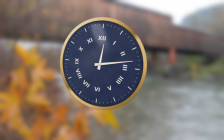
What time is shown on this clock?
12:13
